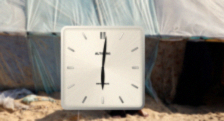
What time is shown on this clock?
6:01
